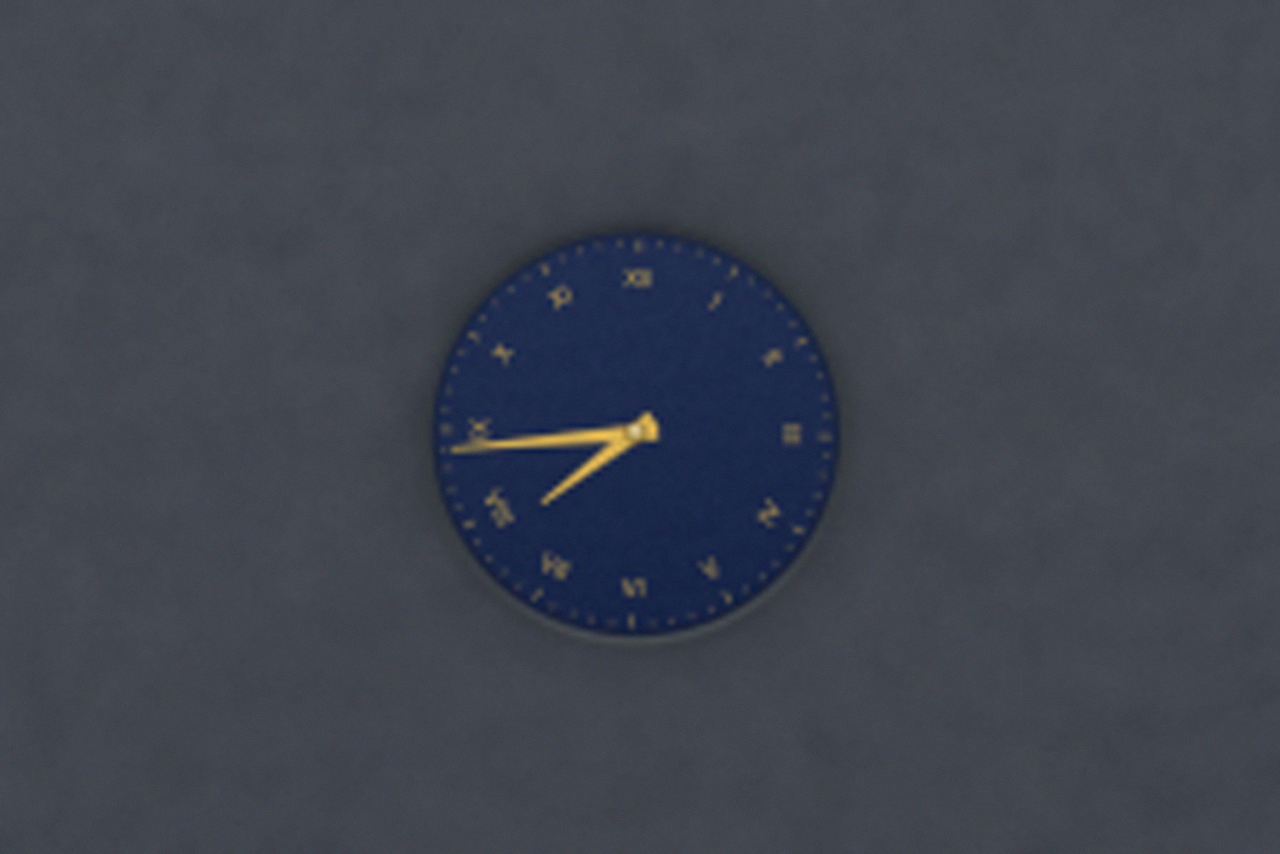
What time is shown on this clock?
7:44
